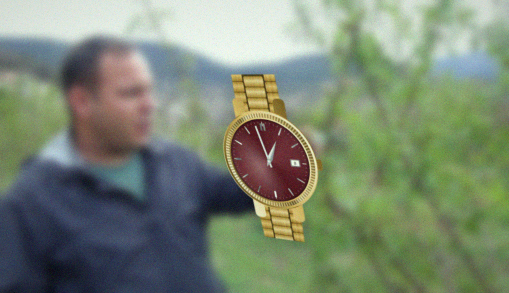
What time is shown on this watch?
12:58
